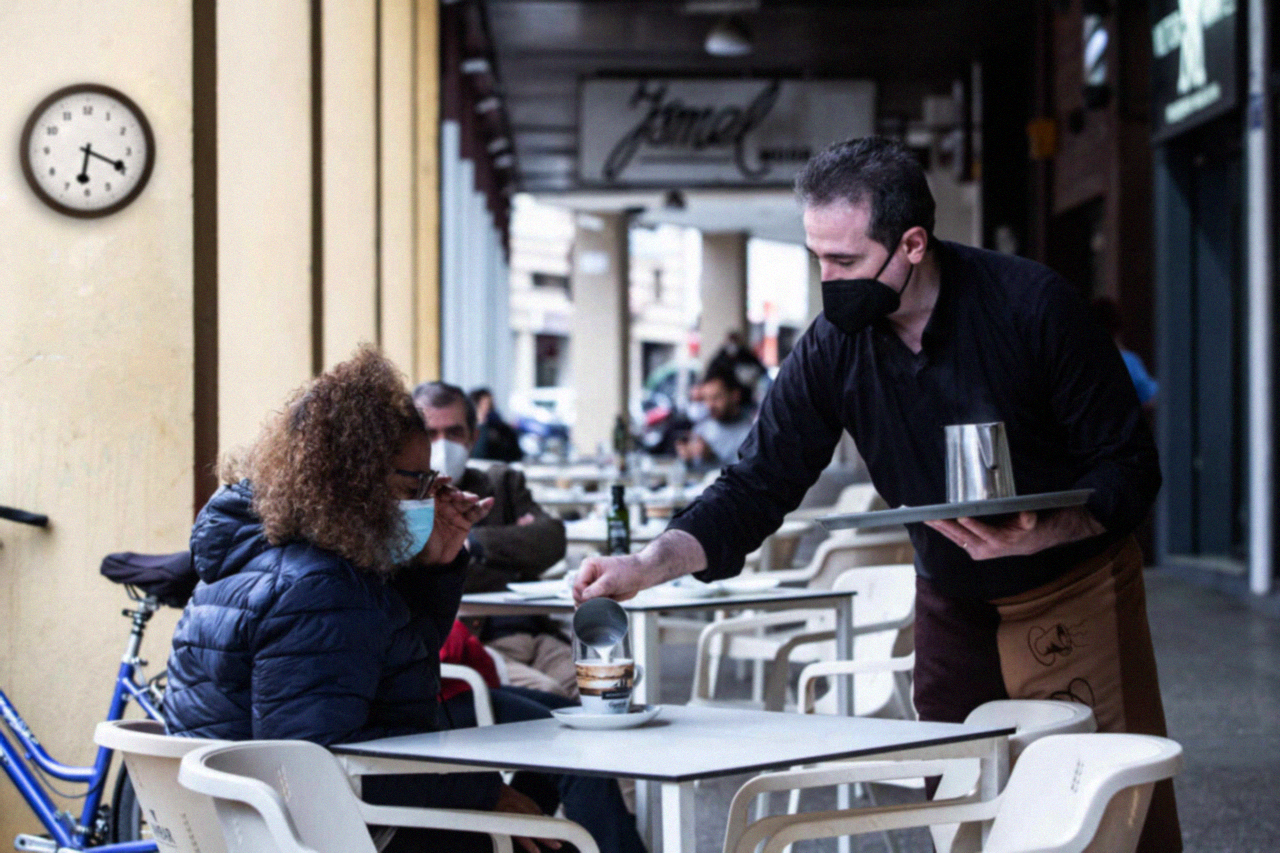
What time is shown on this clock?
6:19
